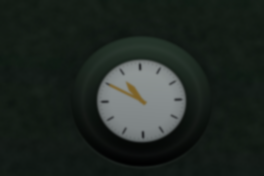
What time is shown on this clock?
10:50
